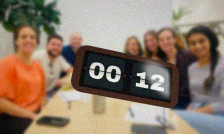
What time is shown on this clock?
0:12
